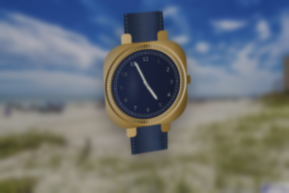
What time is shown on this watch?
4:56
